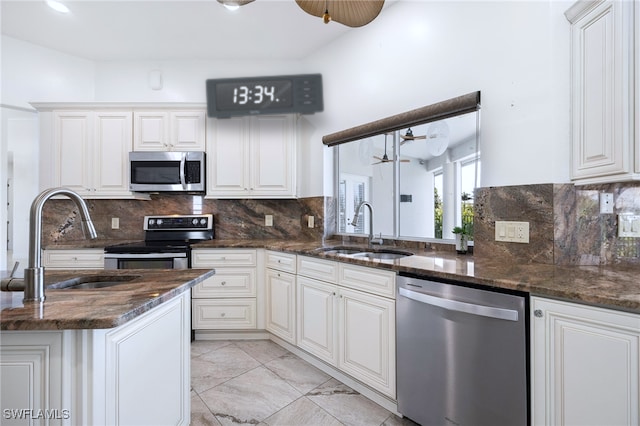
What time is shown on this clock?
13:34
